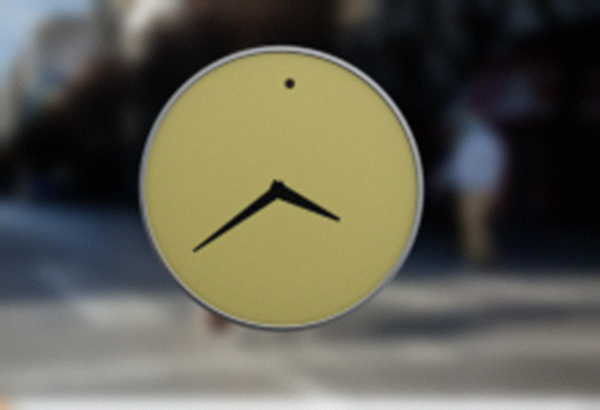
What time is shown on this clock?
3:38
